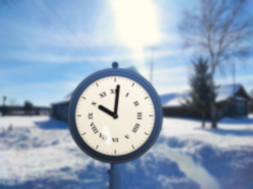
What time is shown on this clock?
10:01
